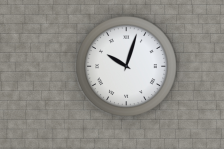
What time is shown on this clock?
10:03
